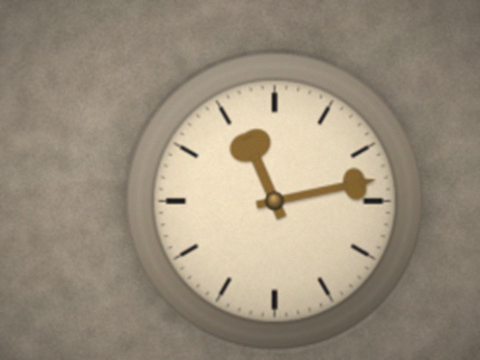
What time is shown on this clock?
11:13
